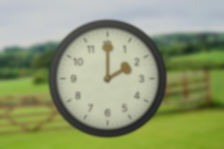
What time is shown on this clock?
2:00
